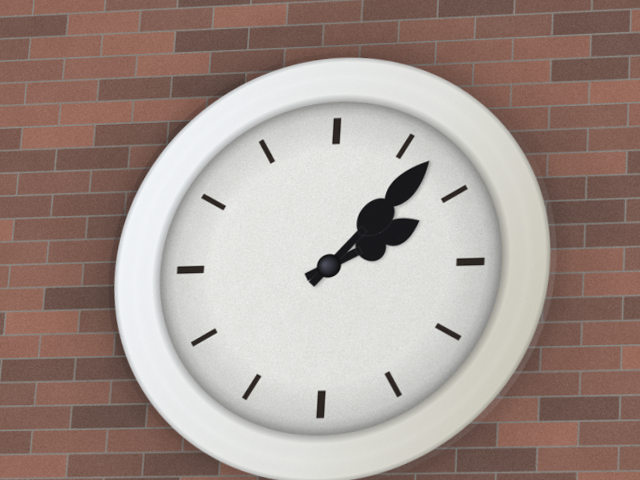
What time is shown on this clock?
2:07
